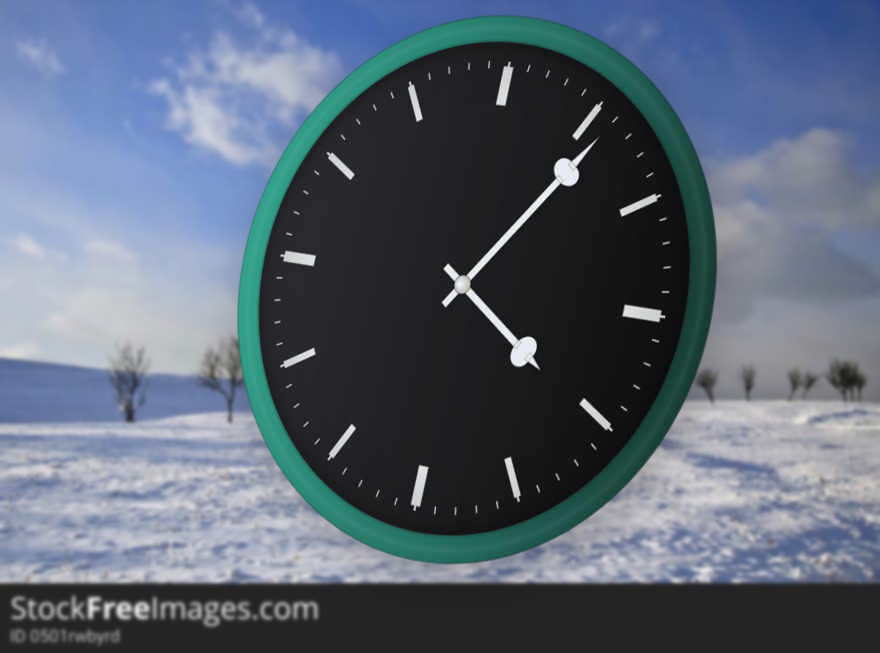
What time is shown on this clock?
4:06
